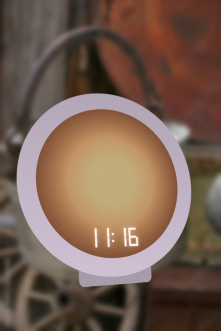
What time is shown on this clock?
11:16
